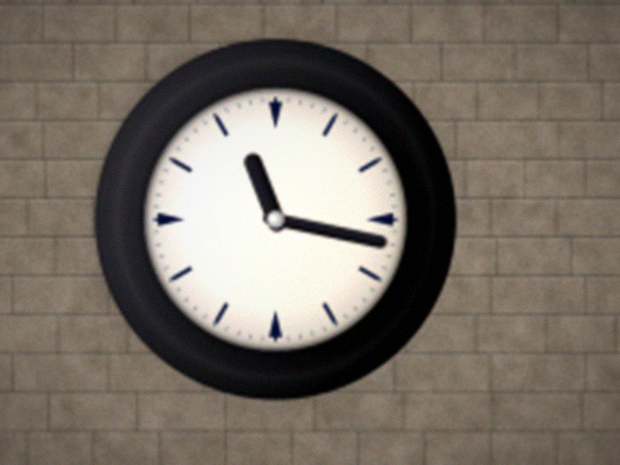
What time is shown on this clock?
11:17
